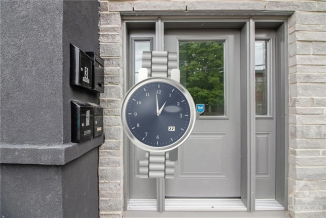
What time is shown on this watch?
12:59
